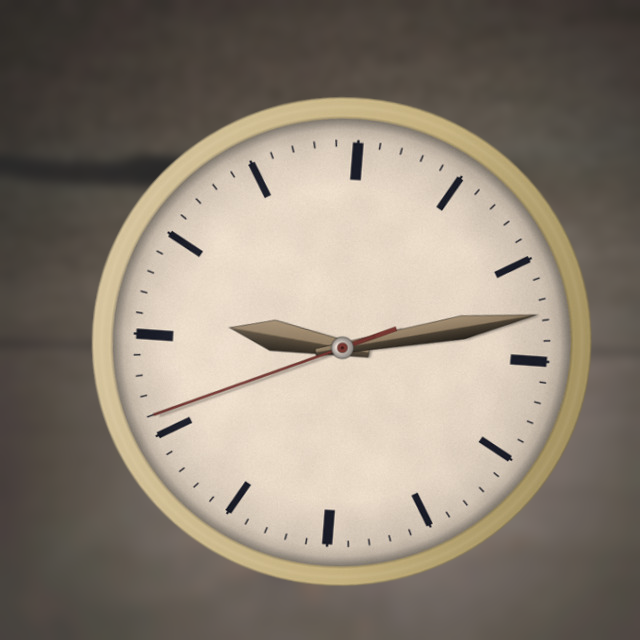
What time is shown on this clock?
9:12:41
